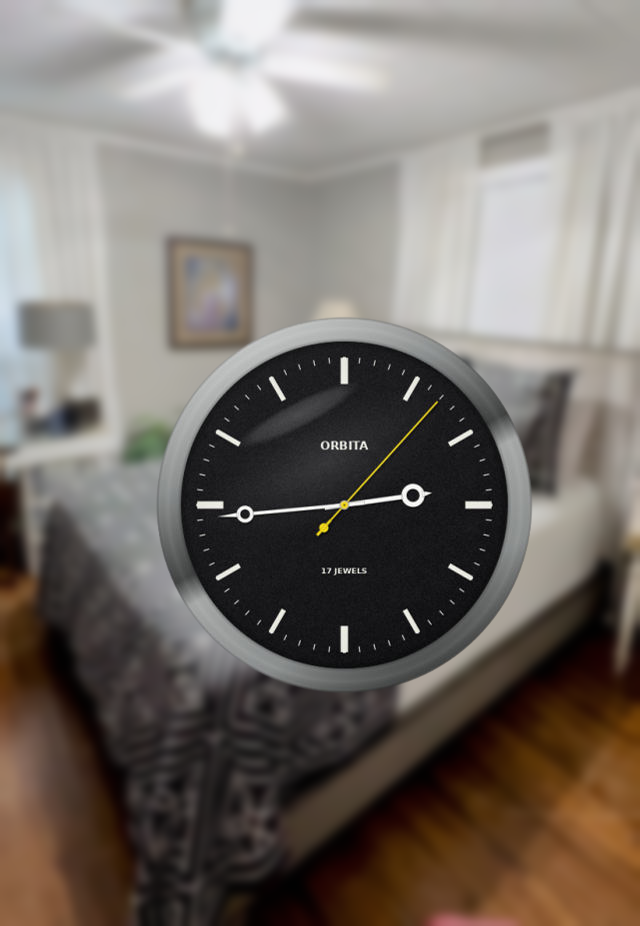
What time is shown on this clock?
2:44:07
